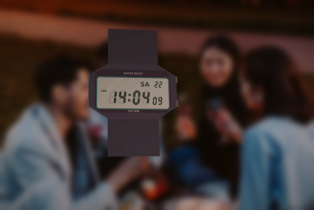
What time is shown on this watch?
14:04:09
